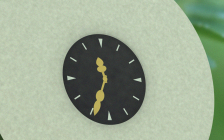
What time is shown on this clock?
11:34
